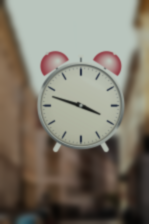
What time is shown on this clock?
3:48
